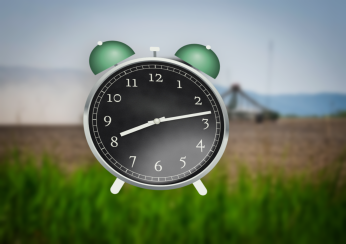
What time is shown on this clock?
8:13
